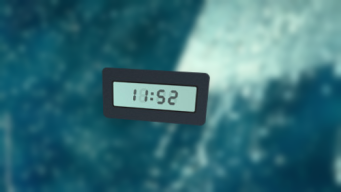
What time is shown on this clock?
11:52
